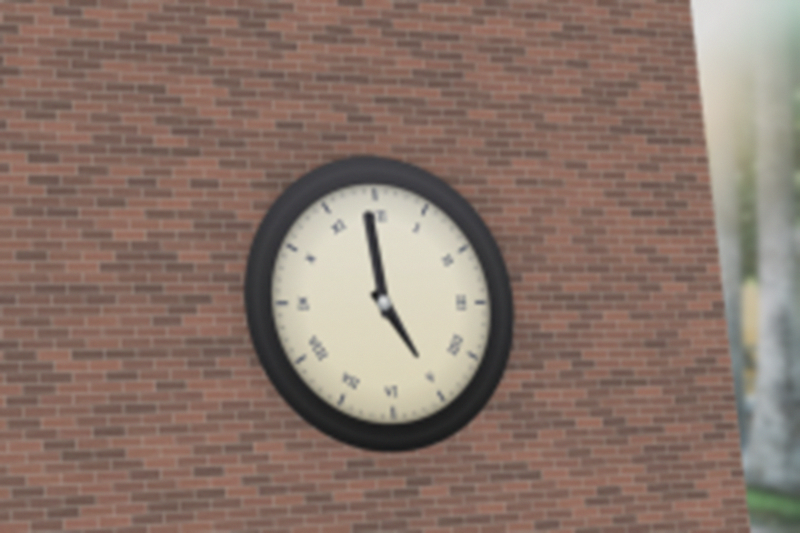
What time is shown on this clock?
4:59
